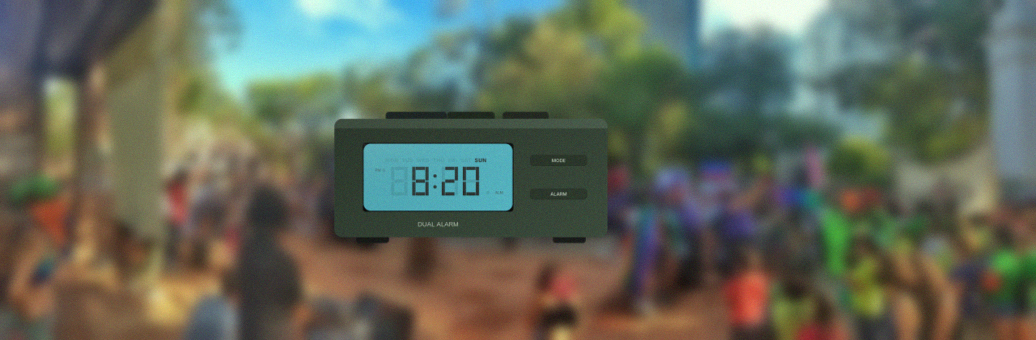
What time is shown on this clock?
8:20
